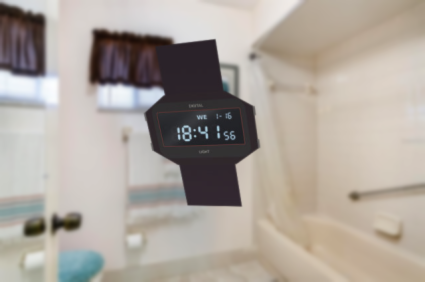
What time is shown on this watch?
18:41
